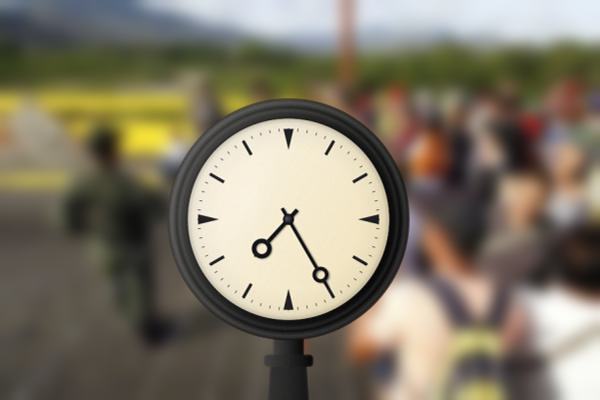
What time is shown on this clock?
7:25
